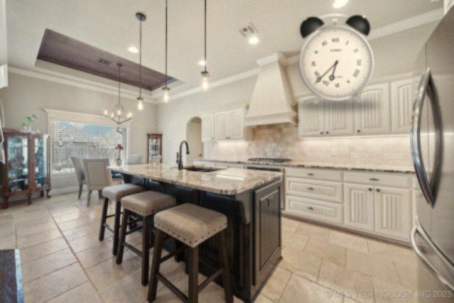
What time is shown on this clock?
6:38
